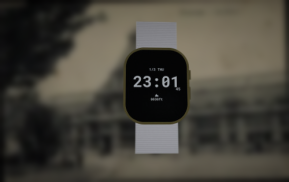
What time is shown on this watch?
23:01
